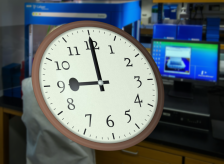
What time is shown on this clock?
9:00
